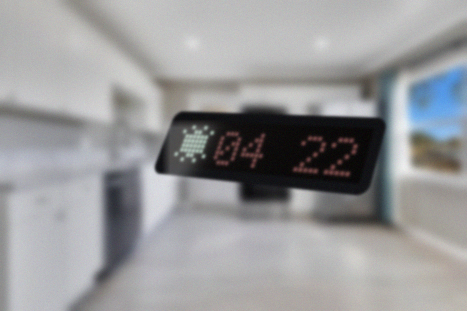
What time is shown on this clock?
4:22
